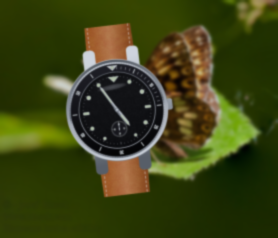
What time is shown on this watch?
4:55
